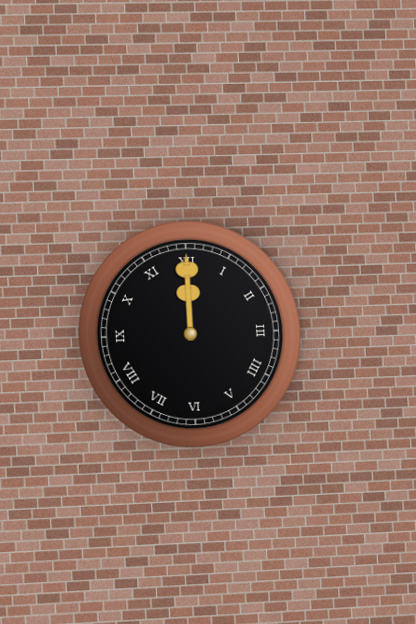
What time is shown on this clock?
12:00
